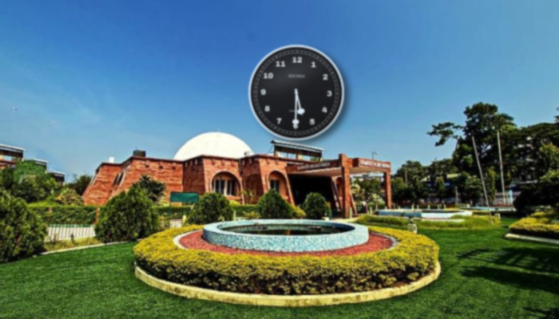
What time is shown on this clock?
5:30
